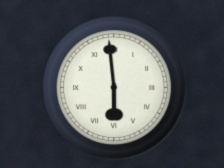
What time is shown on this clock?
5:59
